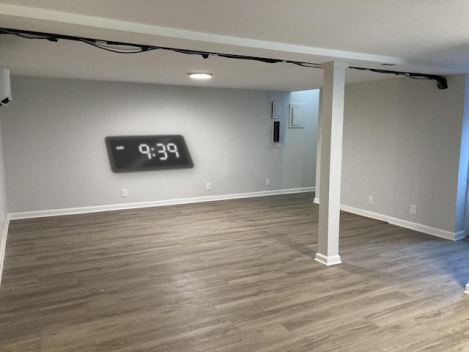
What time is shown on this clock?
9:39
